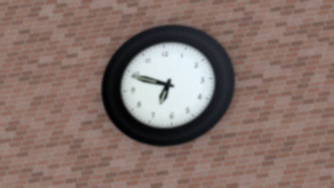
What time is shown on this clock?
6:49
